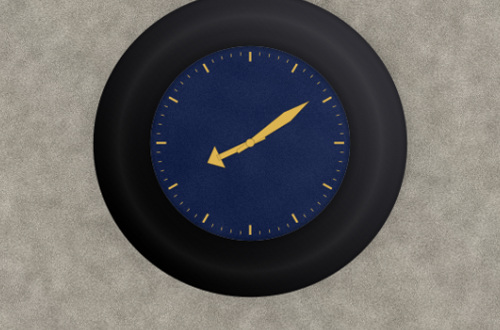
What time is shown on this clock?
8:09
